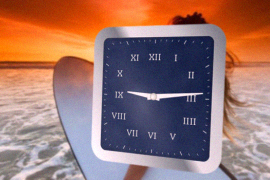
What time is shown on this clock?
9:14
